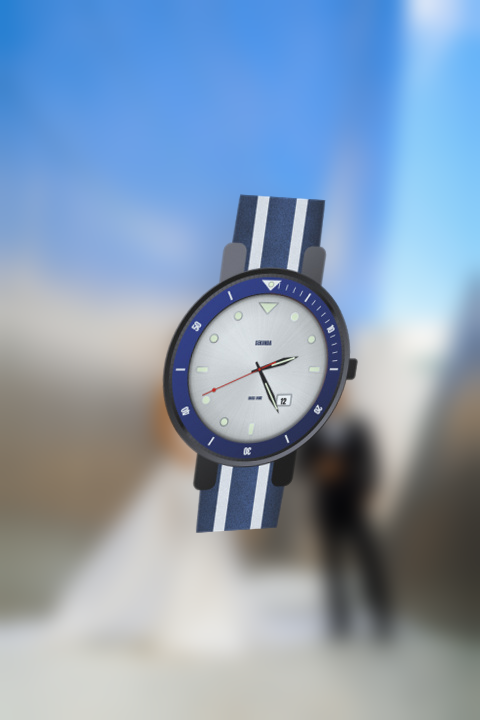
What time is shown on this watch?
2:24:41
